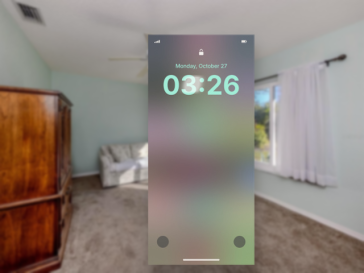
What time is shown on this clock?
3:26
